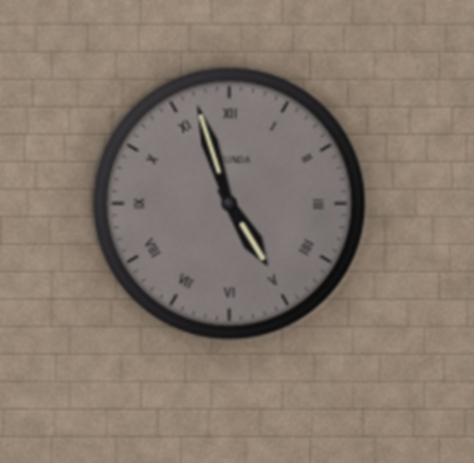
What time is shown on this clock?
4:57
